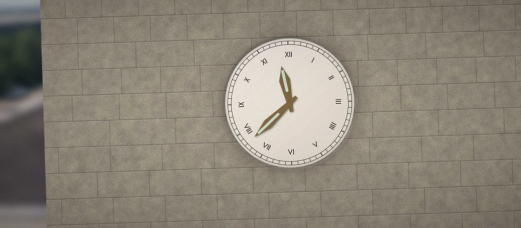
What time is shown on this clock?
11:38
